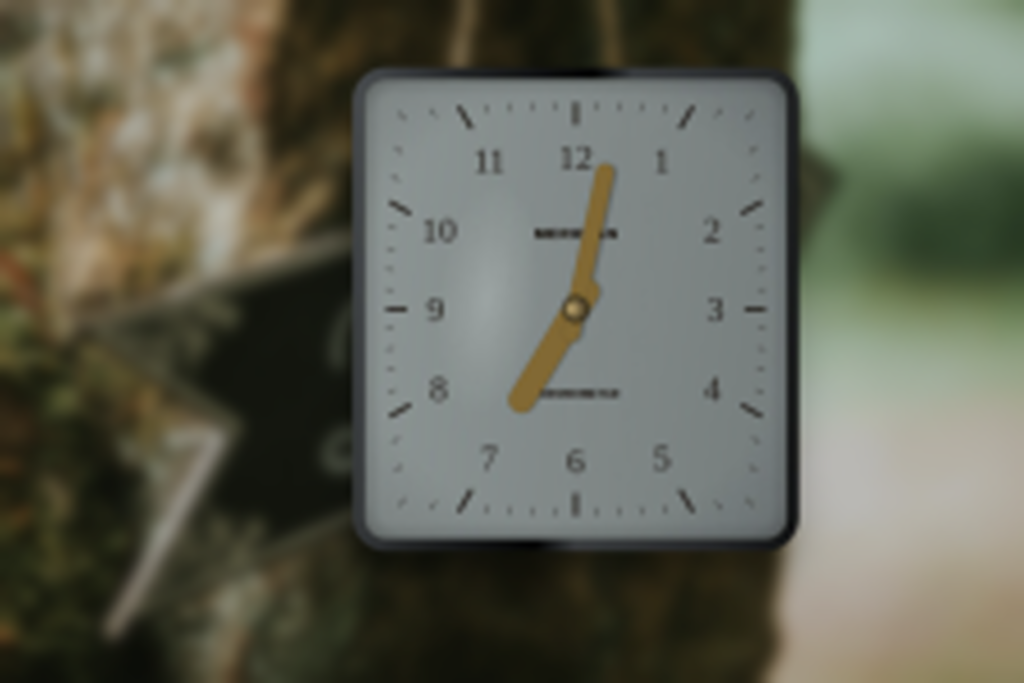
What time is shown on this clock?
7:02
